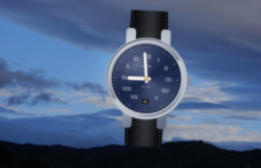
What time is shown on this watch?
8:59
